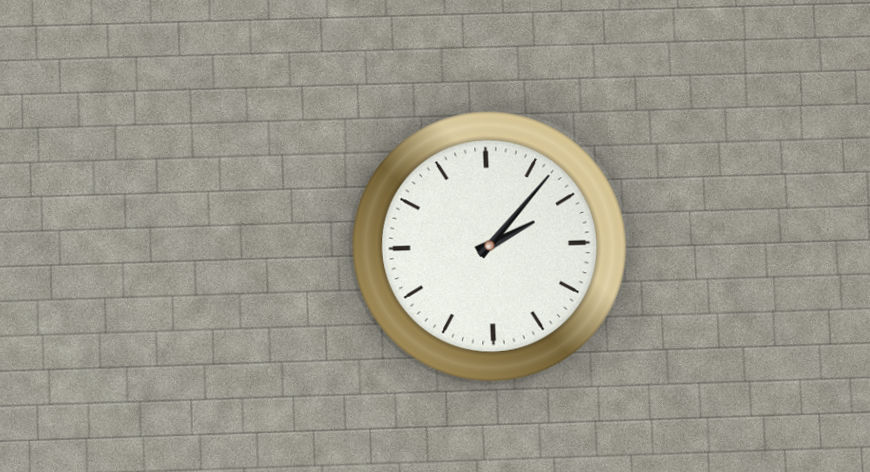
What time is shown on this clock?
2:07
